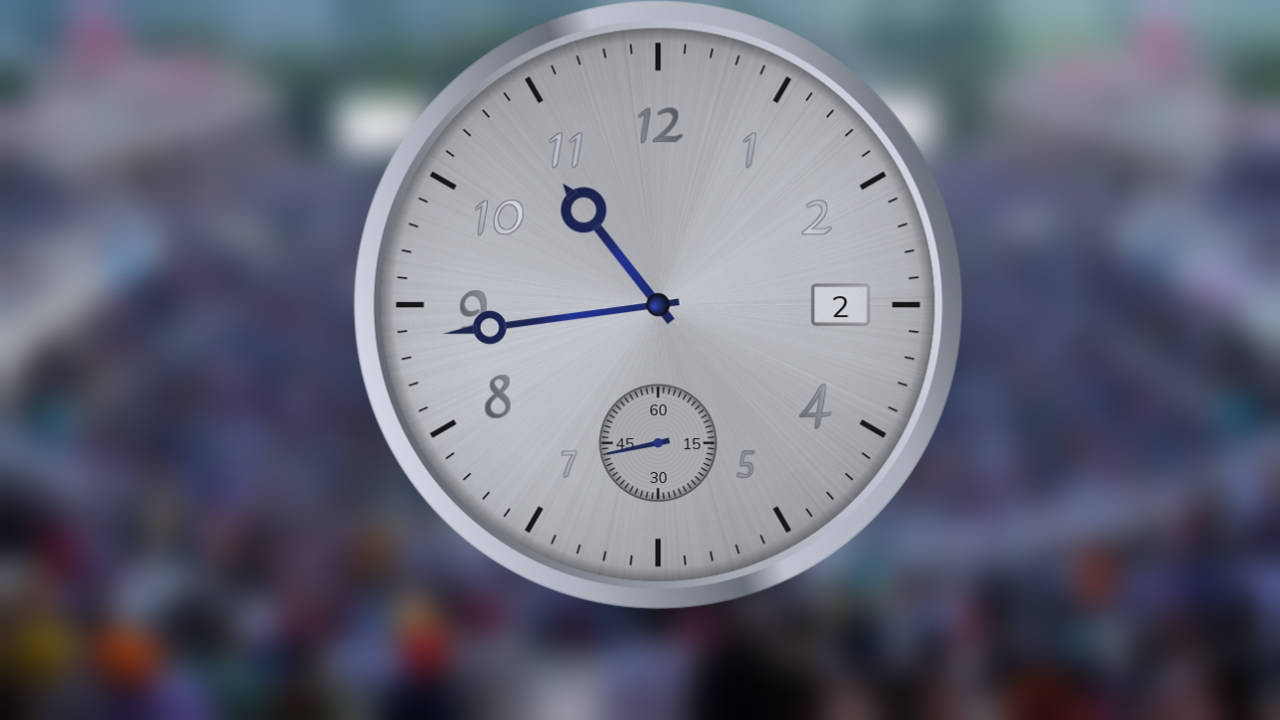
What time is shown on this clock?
10:43:43
